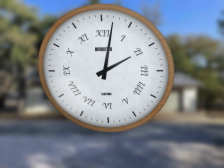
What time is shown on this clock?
2:02
